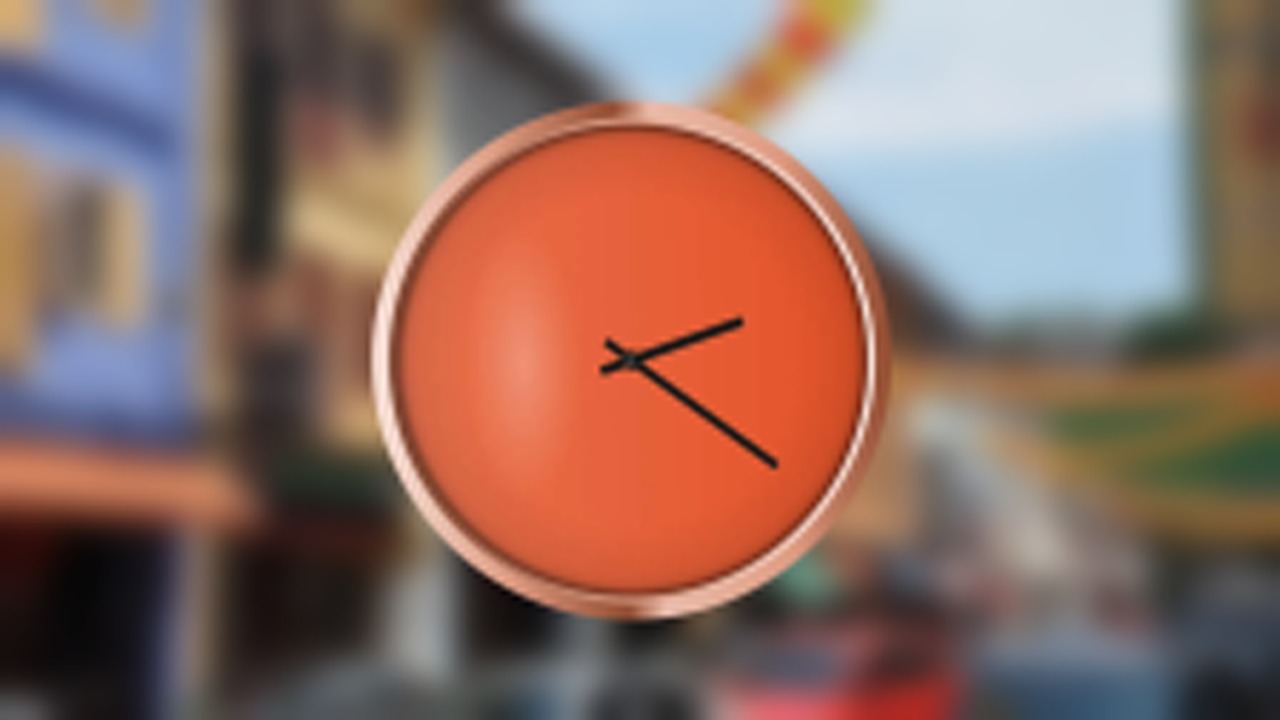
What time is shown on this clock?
2:21
